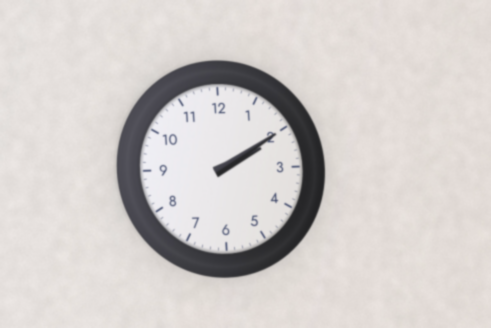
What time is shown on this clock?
2:10
